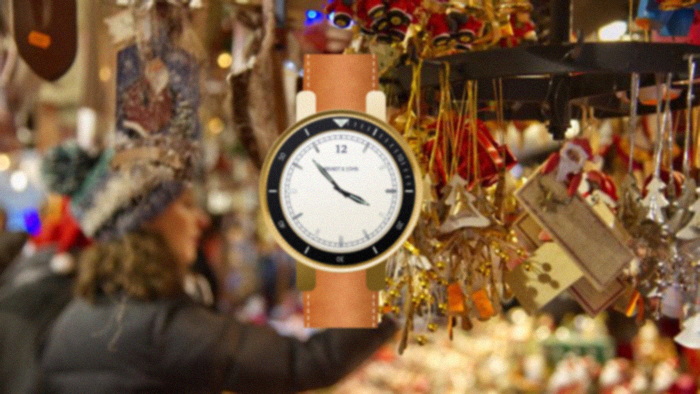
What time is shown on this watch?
3:53
